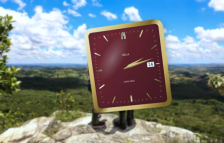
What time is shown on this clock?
2:13
